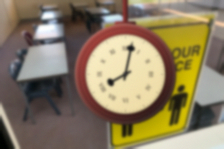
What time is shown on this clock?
8:02
